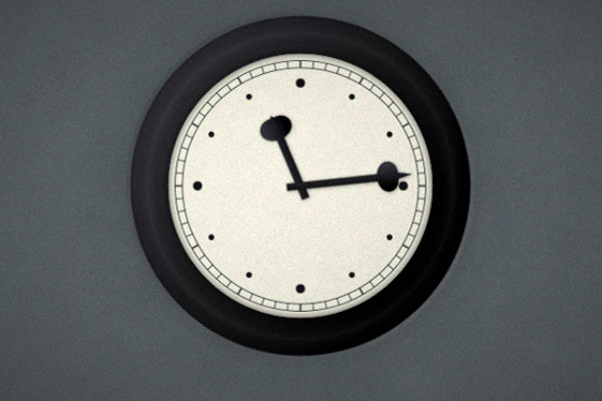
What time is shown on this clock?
11:14
